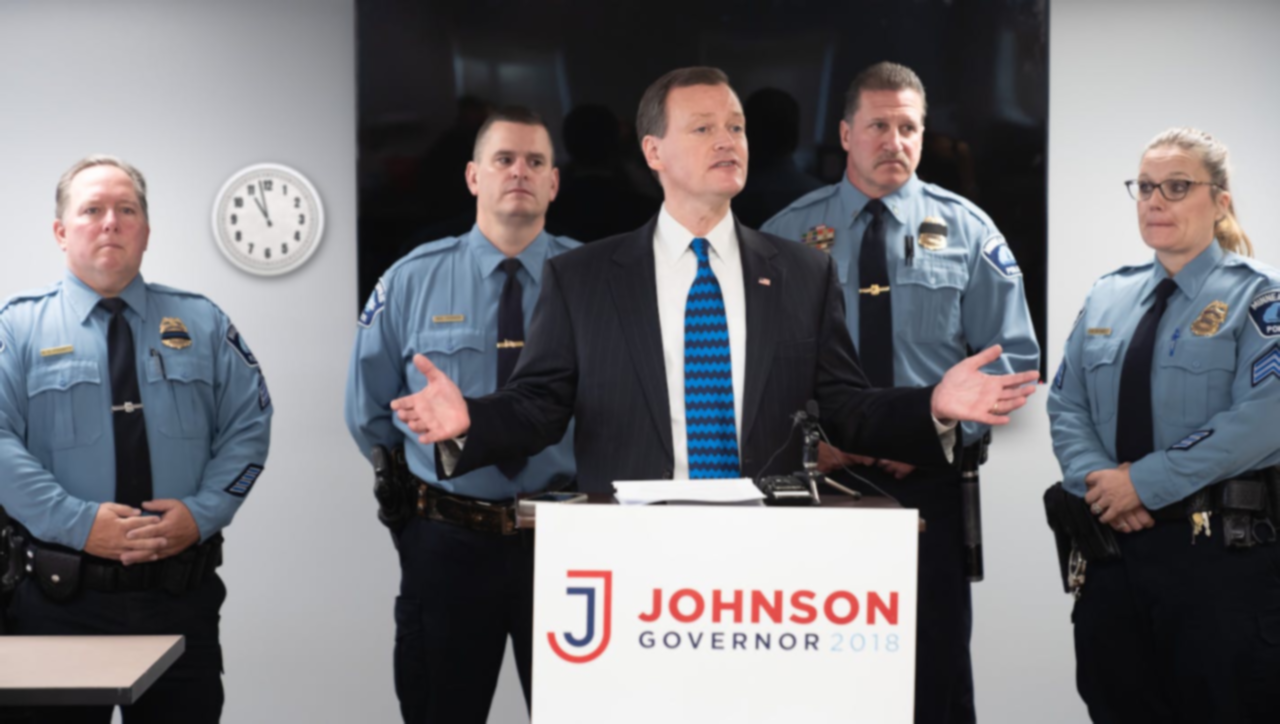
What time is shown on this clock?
10:58
